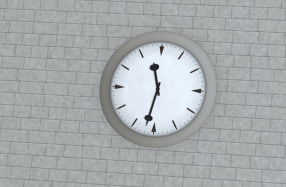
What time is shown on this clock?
11:32
